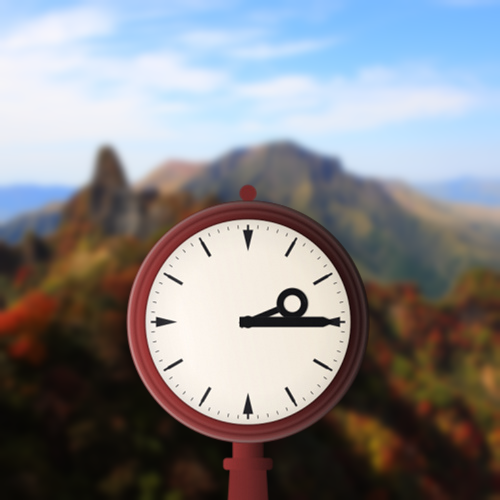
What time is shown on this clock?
2:15
